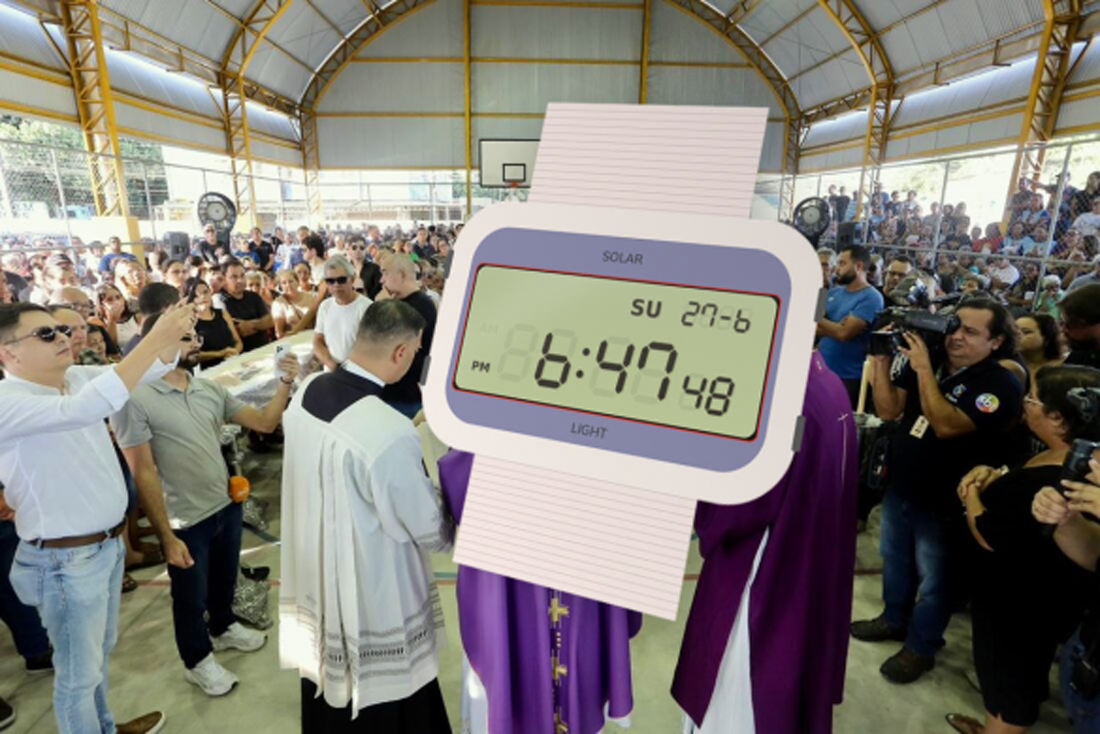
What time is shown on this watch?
6:47:48
